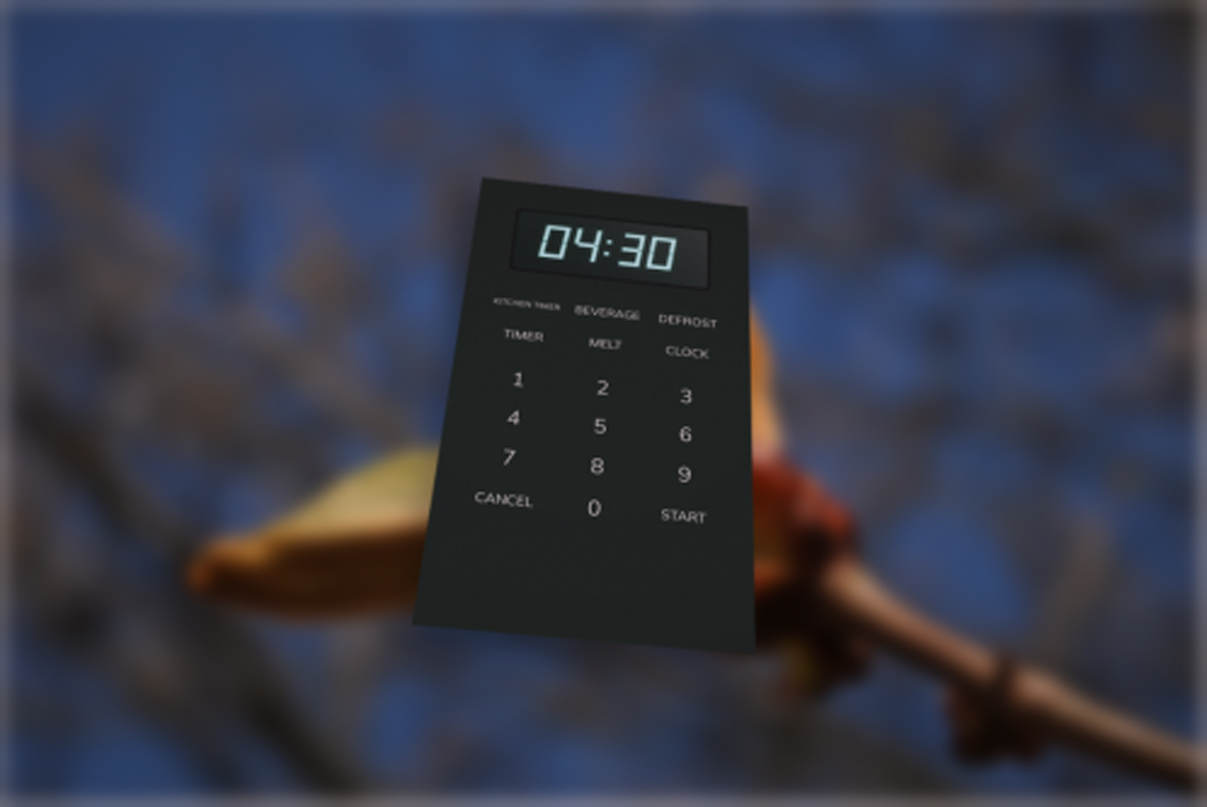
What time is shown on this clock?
4:30
